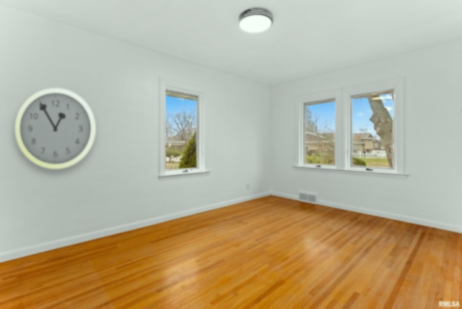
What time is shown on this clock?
12:55
